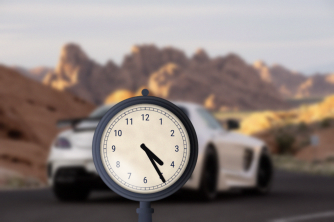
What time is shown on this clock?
4:25
